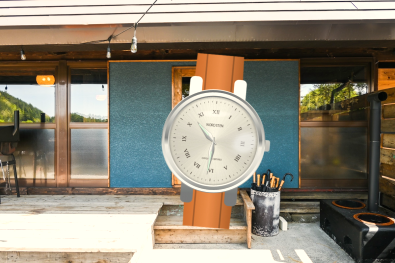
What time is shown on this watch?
10:31
